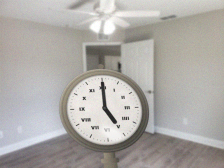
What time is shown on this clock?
5:00
